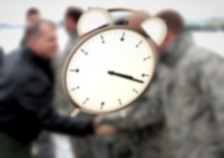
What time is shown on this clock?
3:17
